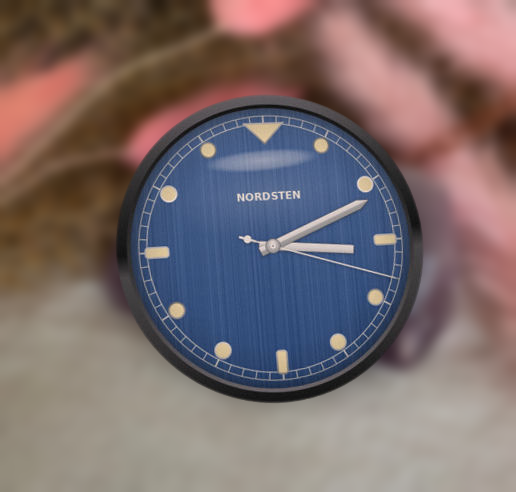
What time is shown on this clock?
3:11:18
